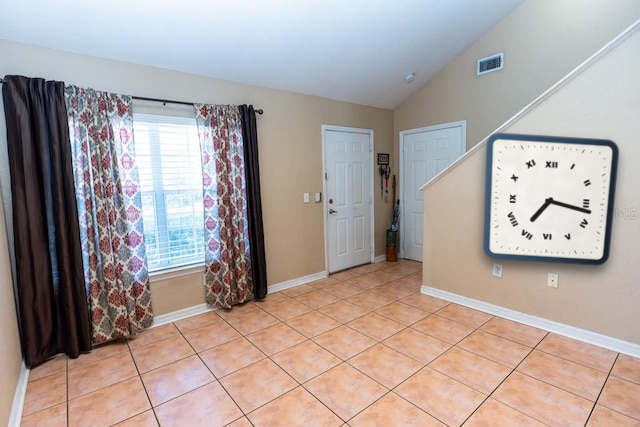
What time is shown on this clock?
7:17
